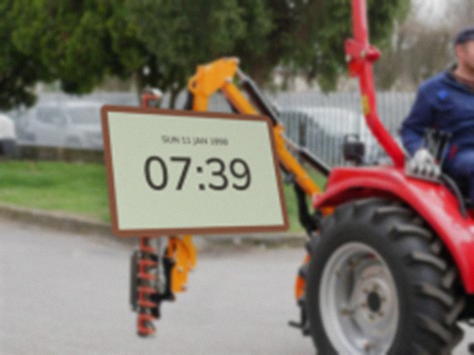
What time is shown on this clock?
7:39
